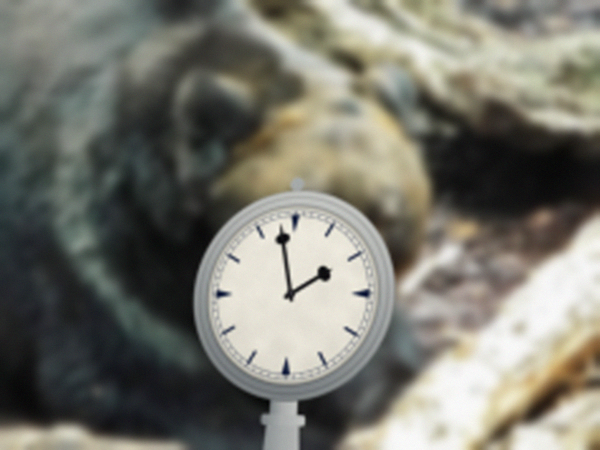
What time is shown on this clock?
1:58
